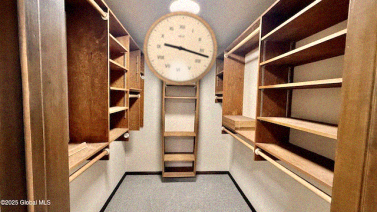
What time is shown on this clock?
9:17
